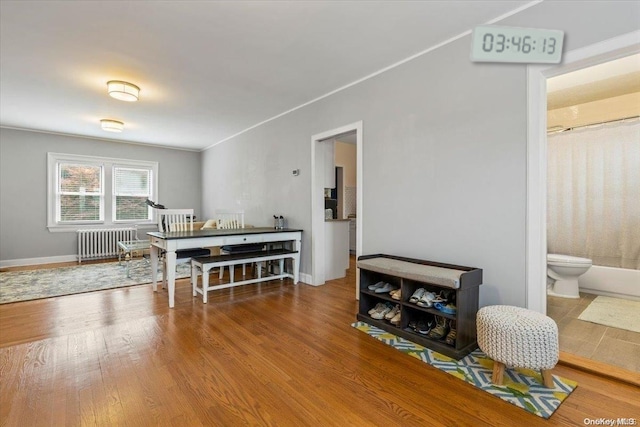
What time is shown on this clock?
3:46:13
